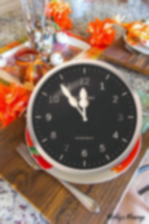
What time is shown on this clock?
11:54
